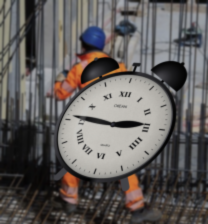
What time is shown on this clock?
2:46
